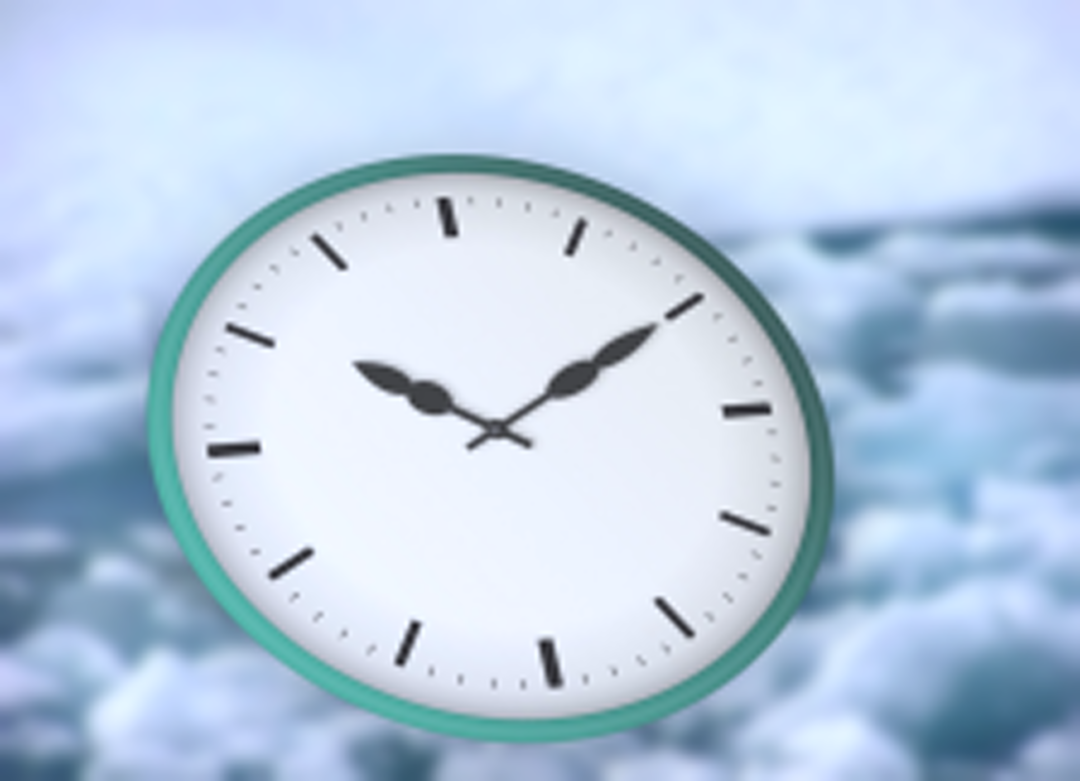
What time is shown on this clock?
10:10
